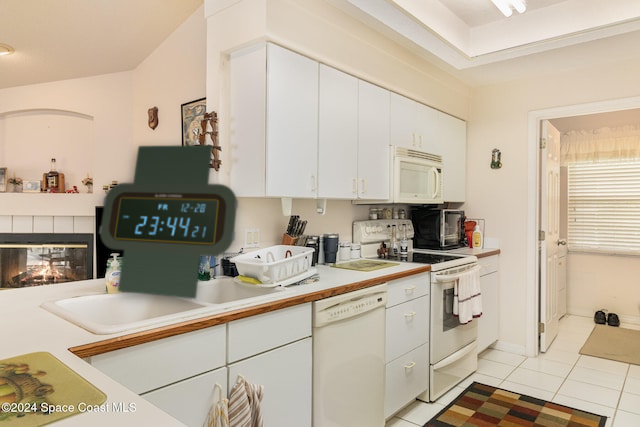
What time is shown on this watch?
23:44:21
